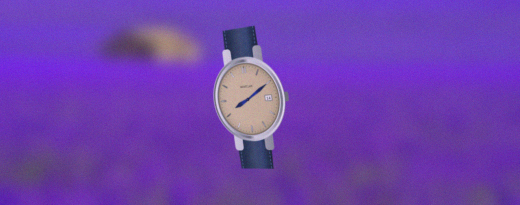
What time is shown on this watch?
8:10
